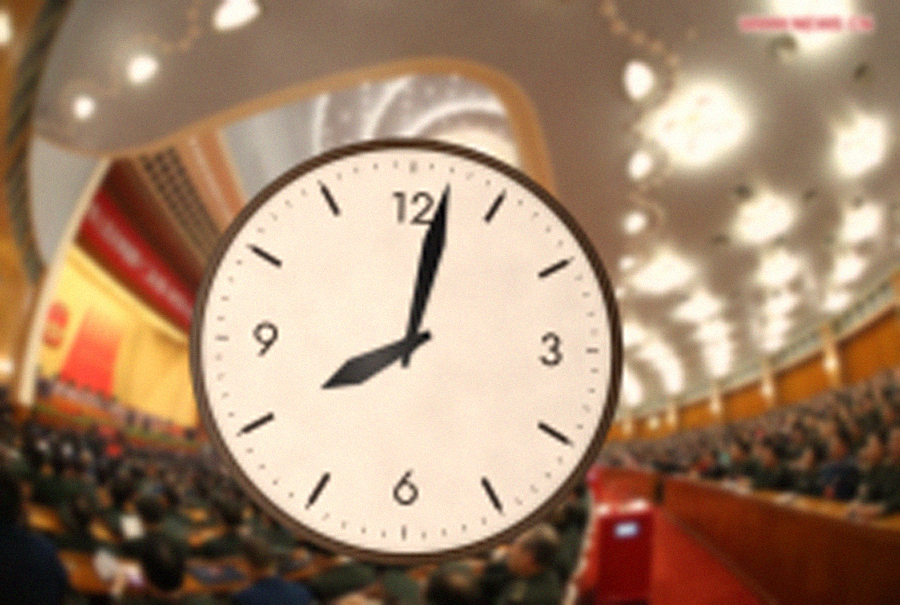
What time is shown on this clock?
8:02
